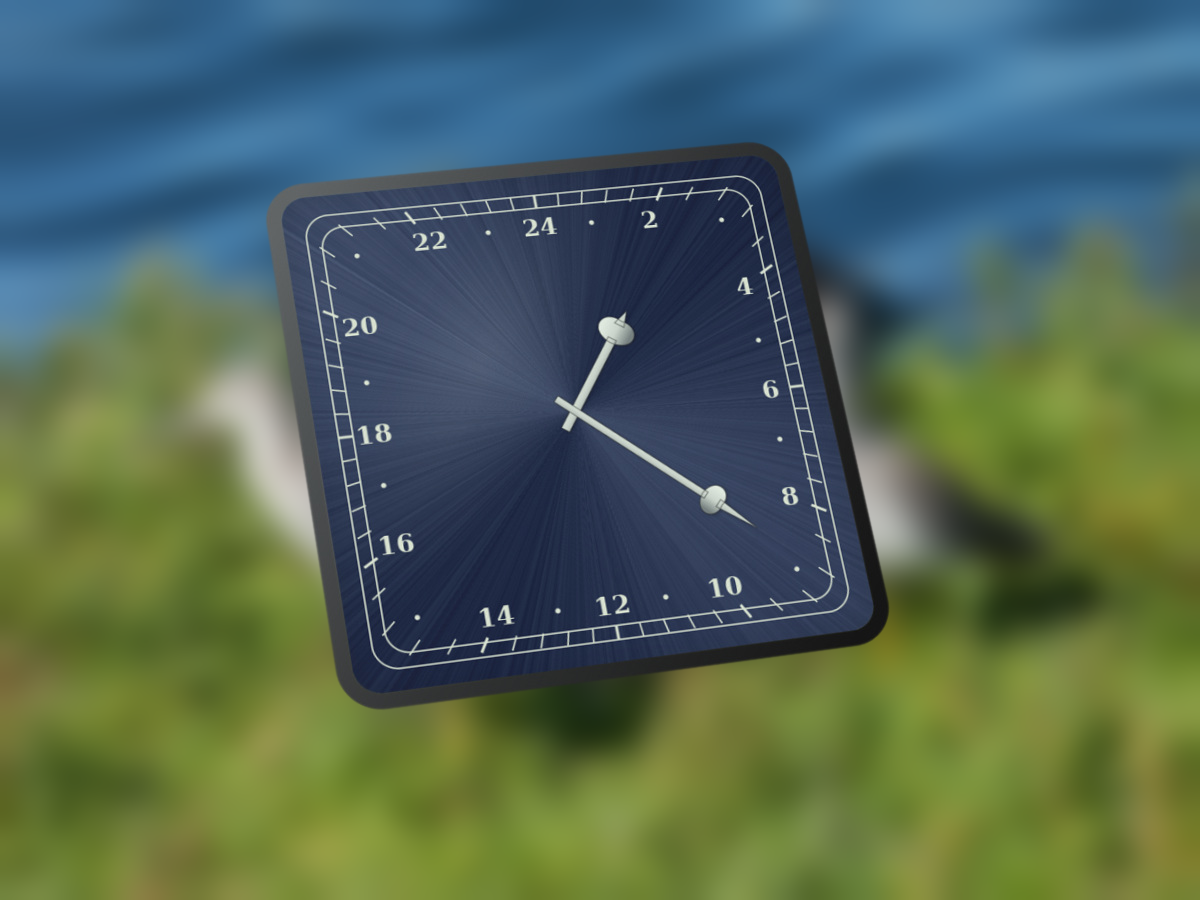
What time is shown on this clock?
2:22
